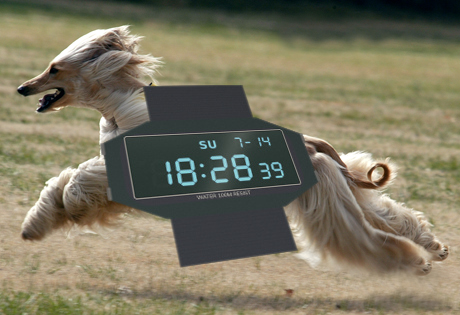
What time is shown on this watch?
18:28:39
